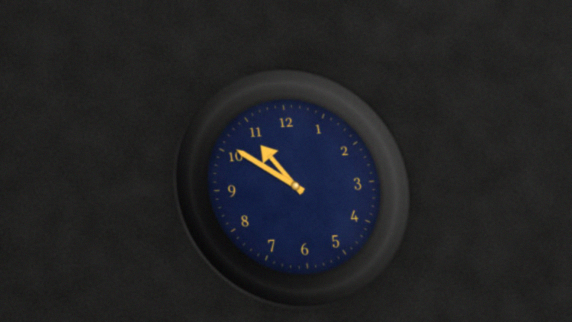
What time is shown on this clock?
10:51
